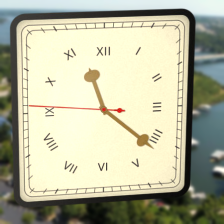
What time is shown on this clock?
11:21:46
